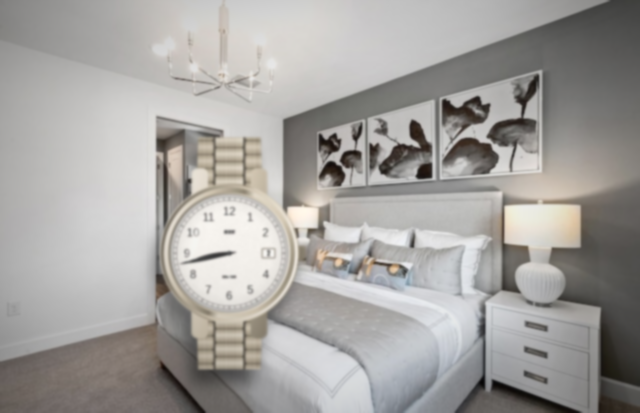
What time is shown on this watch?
8:43
